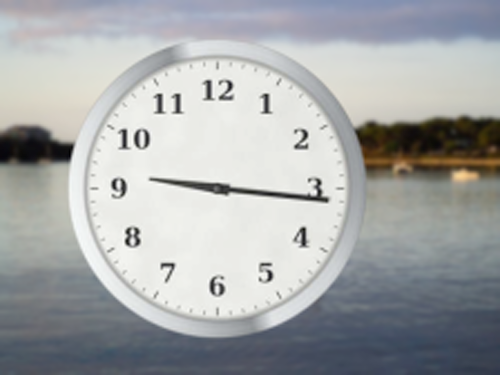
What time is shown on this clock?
9:16
